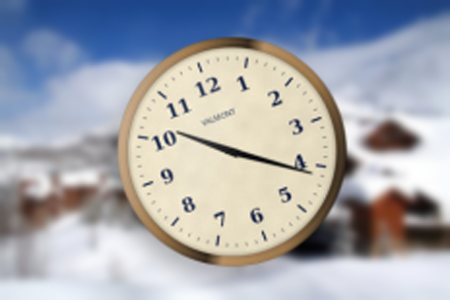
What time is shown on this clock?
10:21
